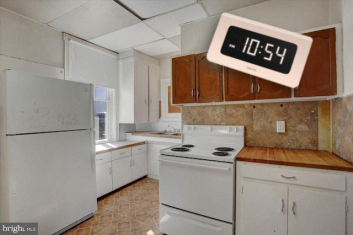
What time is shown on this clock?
10:54
